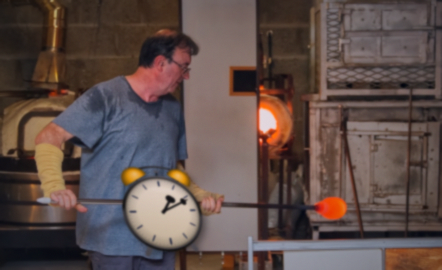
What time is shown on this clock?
1:11
